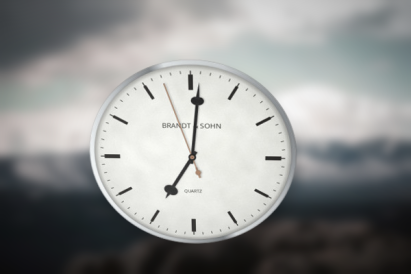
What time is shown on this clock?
7:00:57
